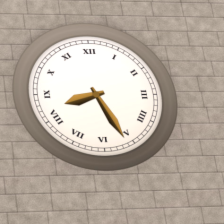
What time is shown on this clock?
8:26
